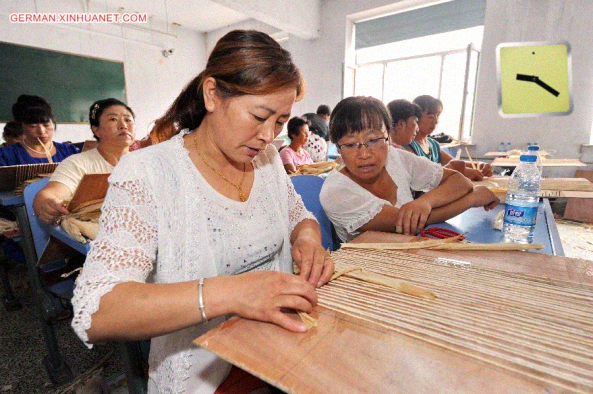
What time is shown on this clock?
9:21
